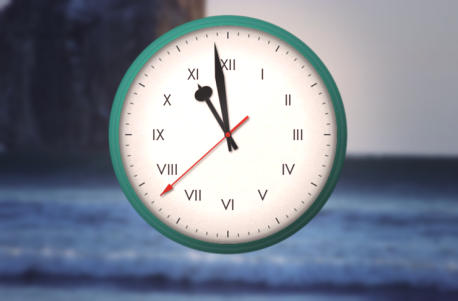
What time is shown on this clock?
10:58:38
